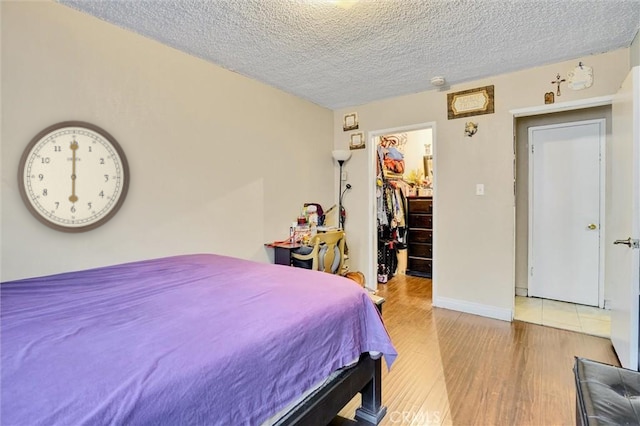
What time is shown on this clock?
6:00
